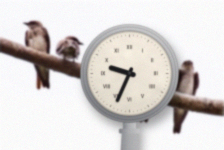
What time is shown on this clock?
9:34
